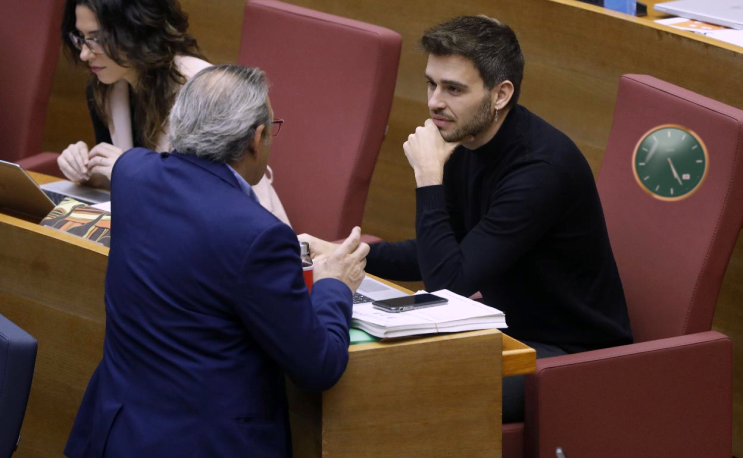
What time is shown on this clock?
5:26
